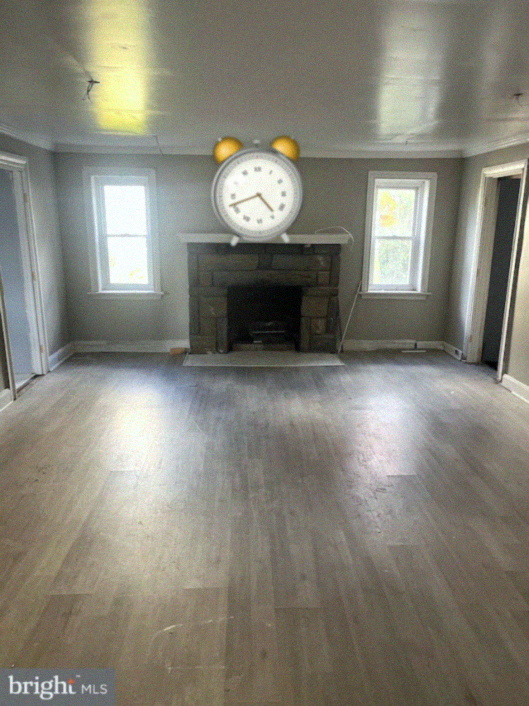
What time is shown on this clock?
4:42
